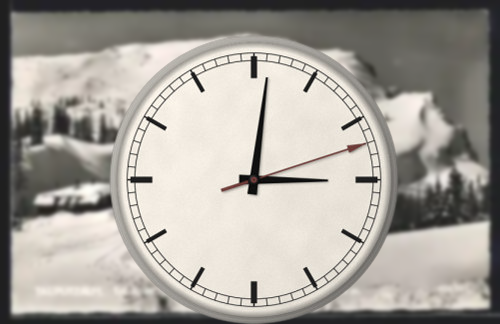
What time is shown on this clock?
3:01:12
